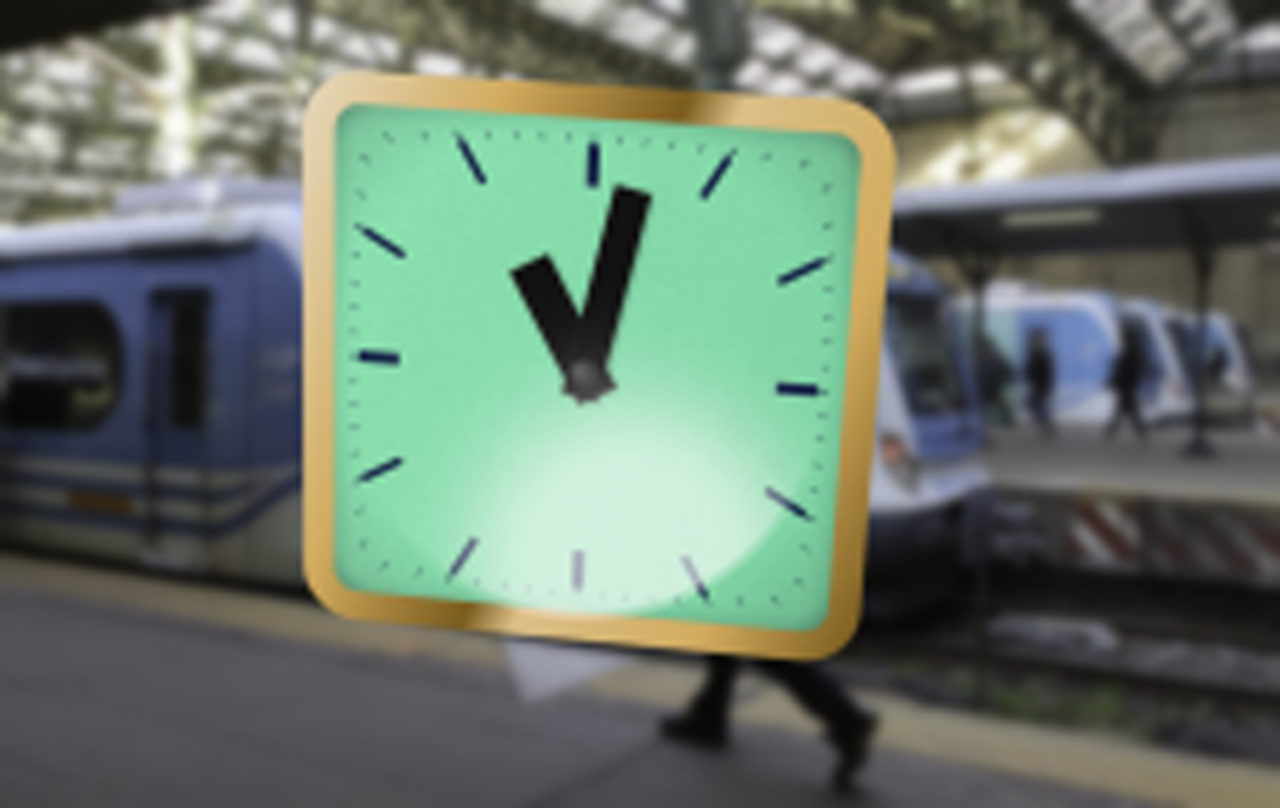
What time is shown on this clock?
11:02
